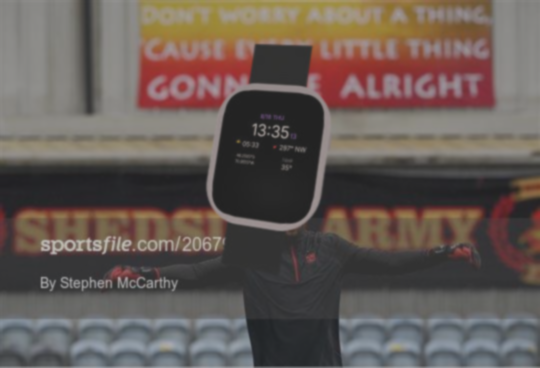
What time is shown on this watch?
13:35
